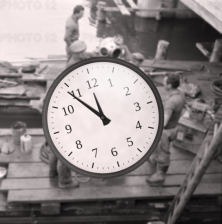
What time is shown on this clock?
11:54
